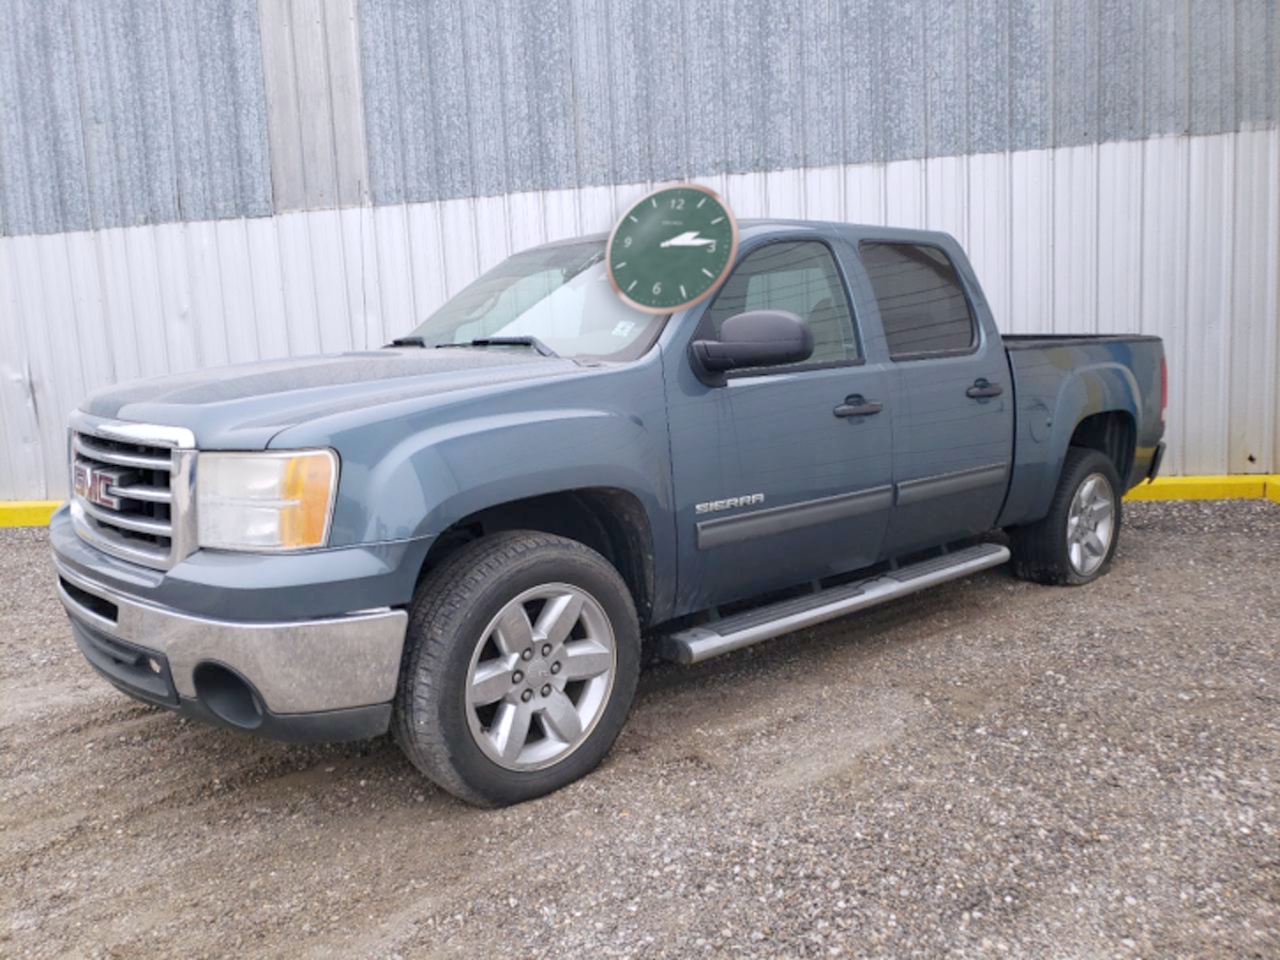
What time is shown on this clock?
2:14
